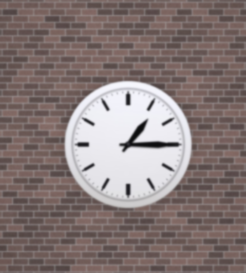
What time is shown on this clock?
1:15
